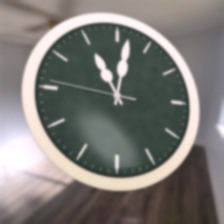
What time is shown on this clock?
11:01:46
